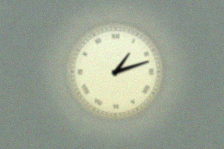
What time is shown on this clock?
1:12
